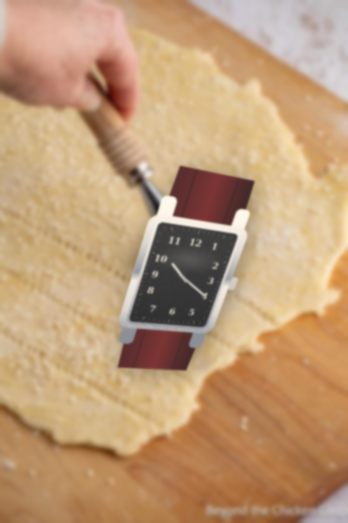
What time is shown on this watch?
10:20
